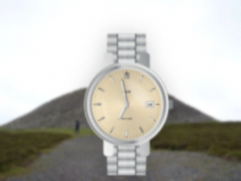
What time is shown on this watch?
6:58
